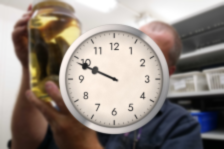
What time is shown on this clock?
9:49
